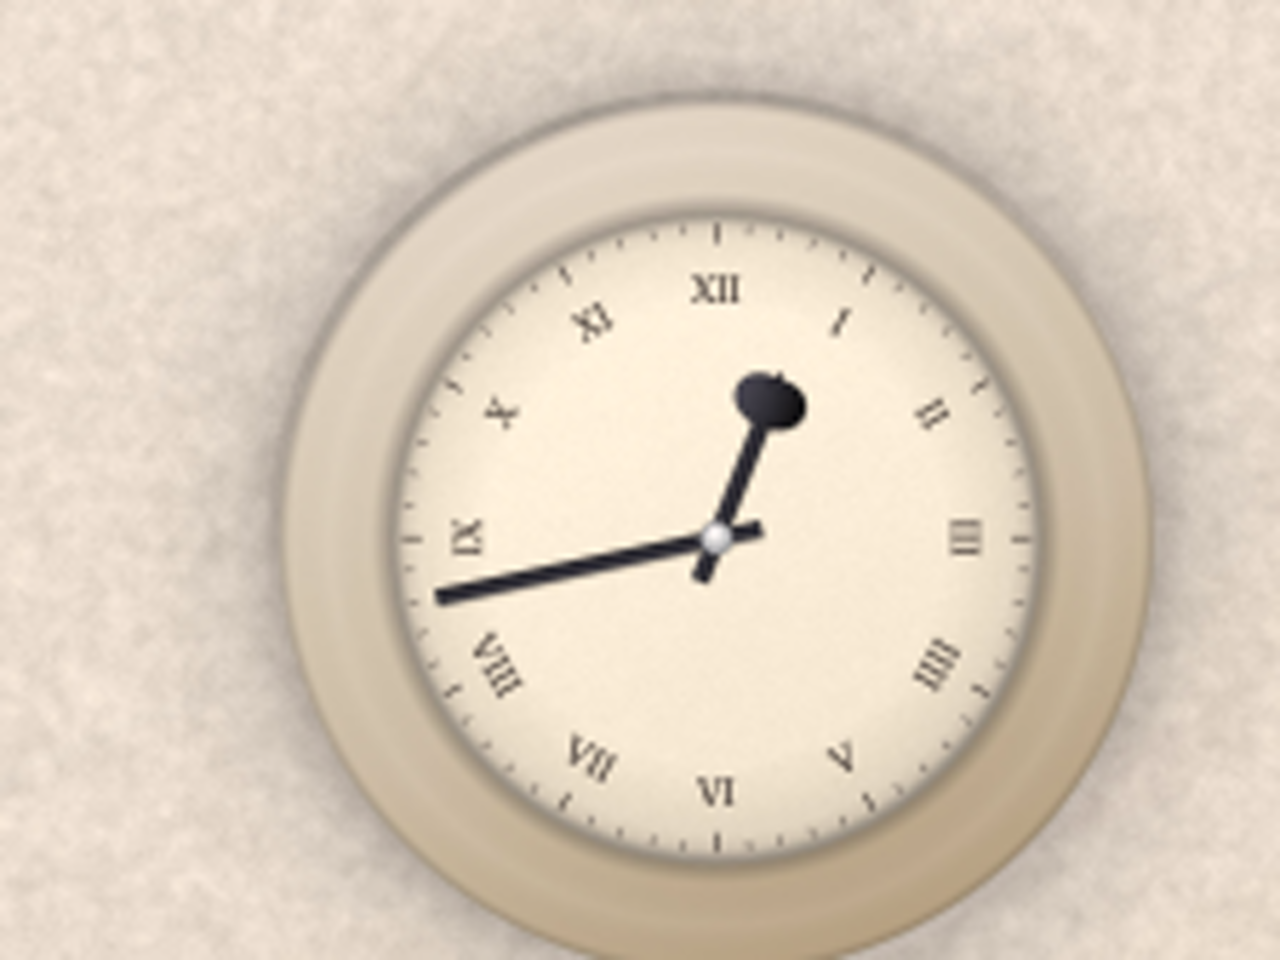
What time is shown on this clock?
12:43
